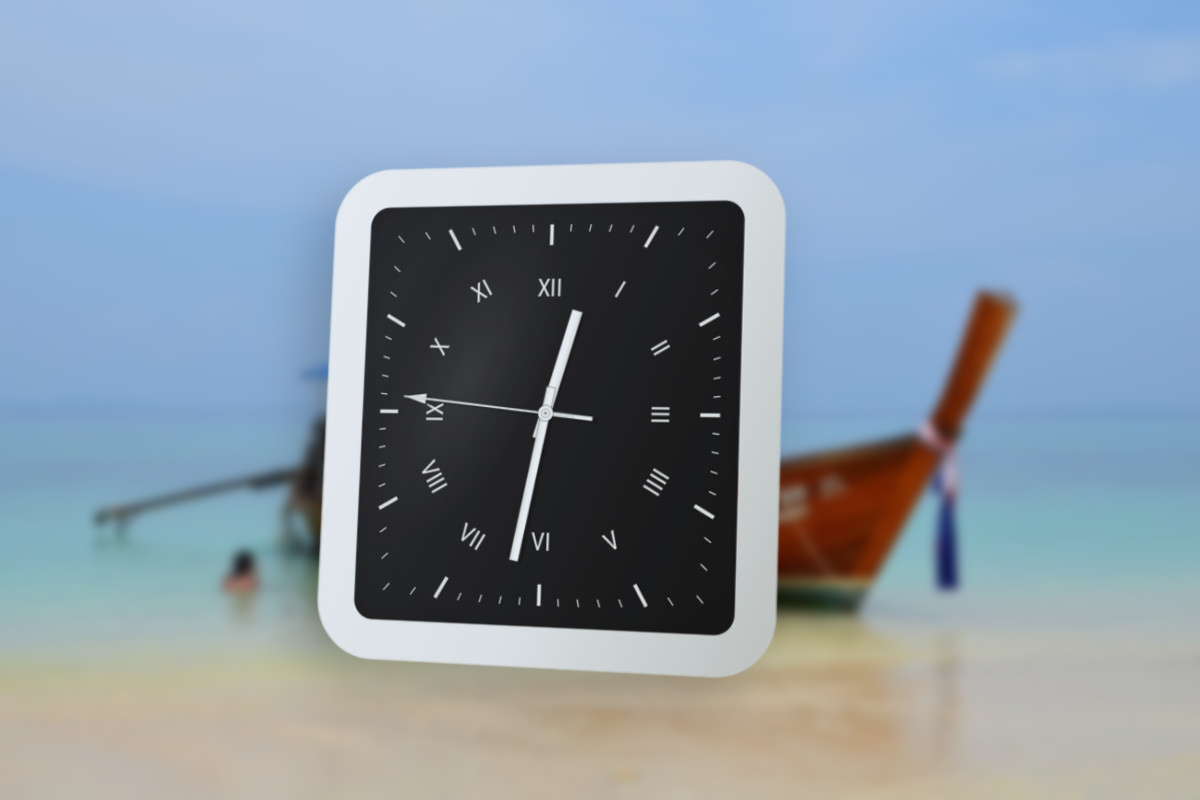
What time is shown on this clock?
12:31:46
